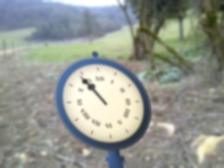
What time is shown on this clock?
10:54
